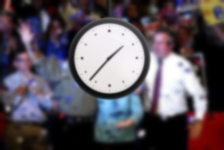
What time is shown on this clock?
1:37
